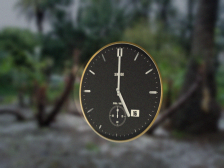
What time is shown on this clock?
5:00
